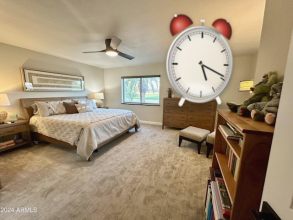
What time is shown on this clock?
5:19
